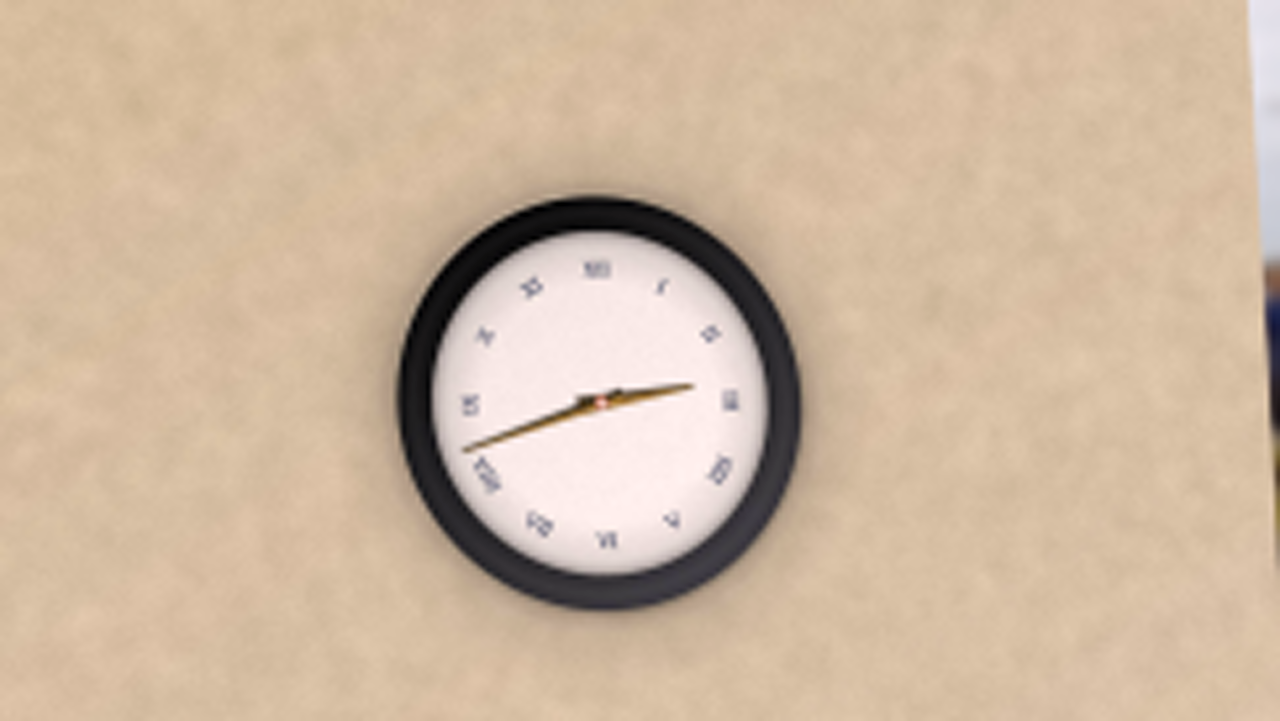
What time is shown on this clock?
2:42
